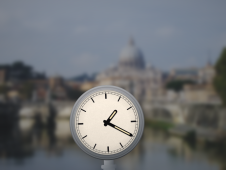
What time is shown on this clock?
1:20
